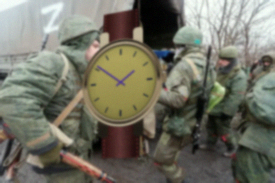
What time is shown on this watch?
1:51
